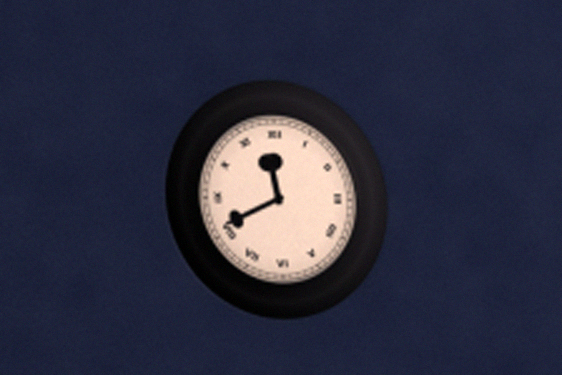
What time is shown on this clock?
11:41
